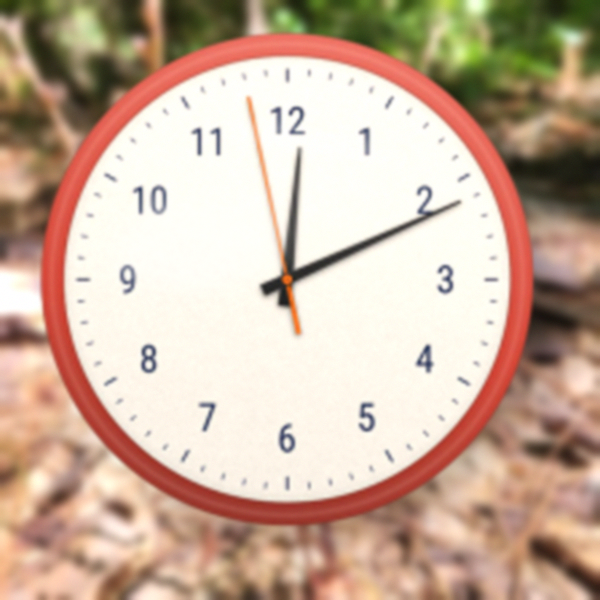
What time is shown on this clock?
12:10:58
